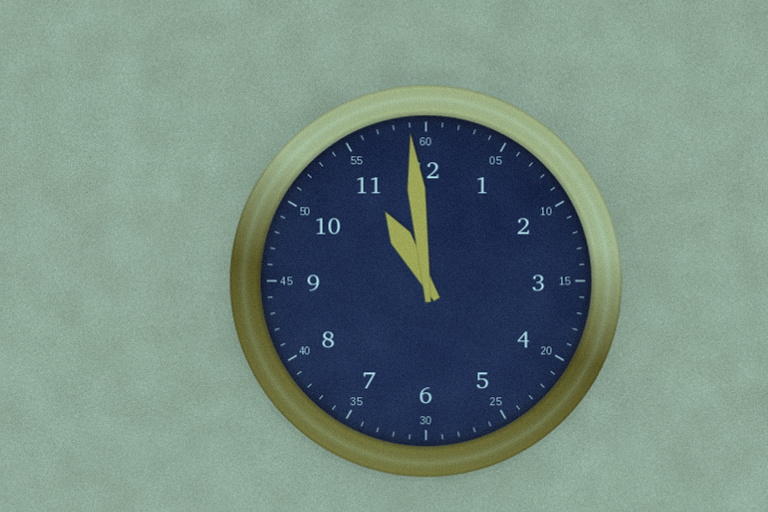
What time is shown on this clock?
10:59
